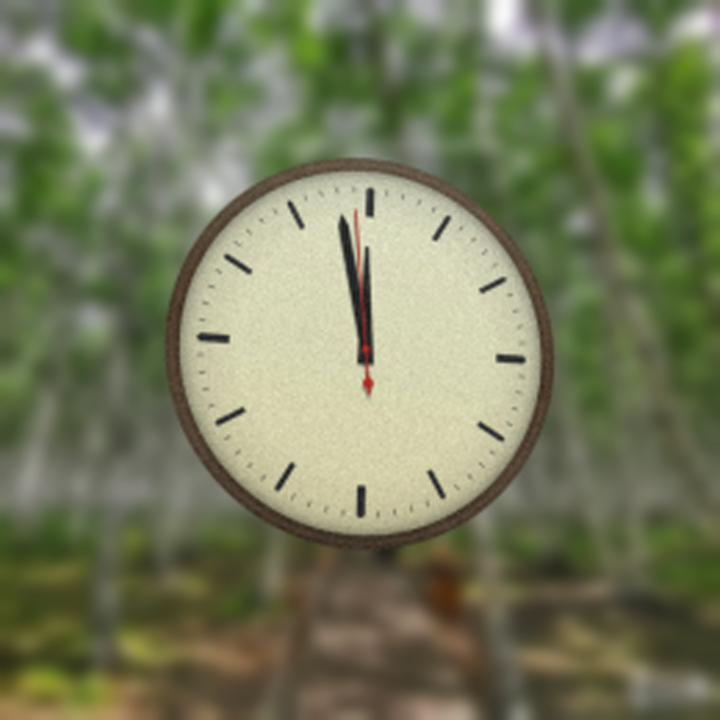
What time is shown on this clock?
11:57:59
